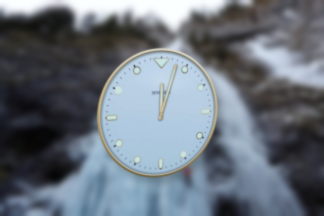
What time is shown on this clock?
12:03
